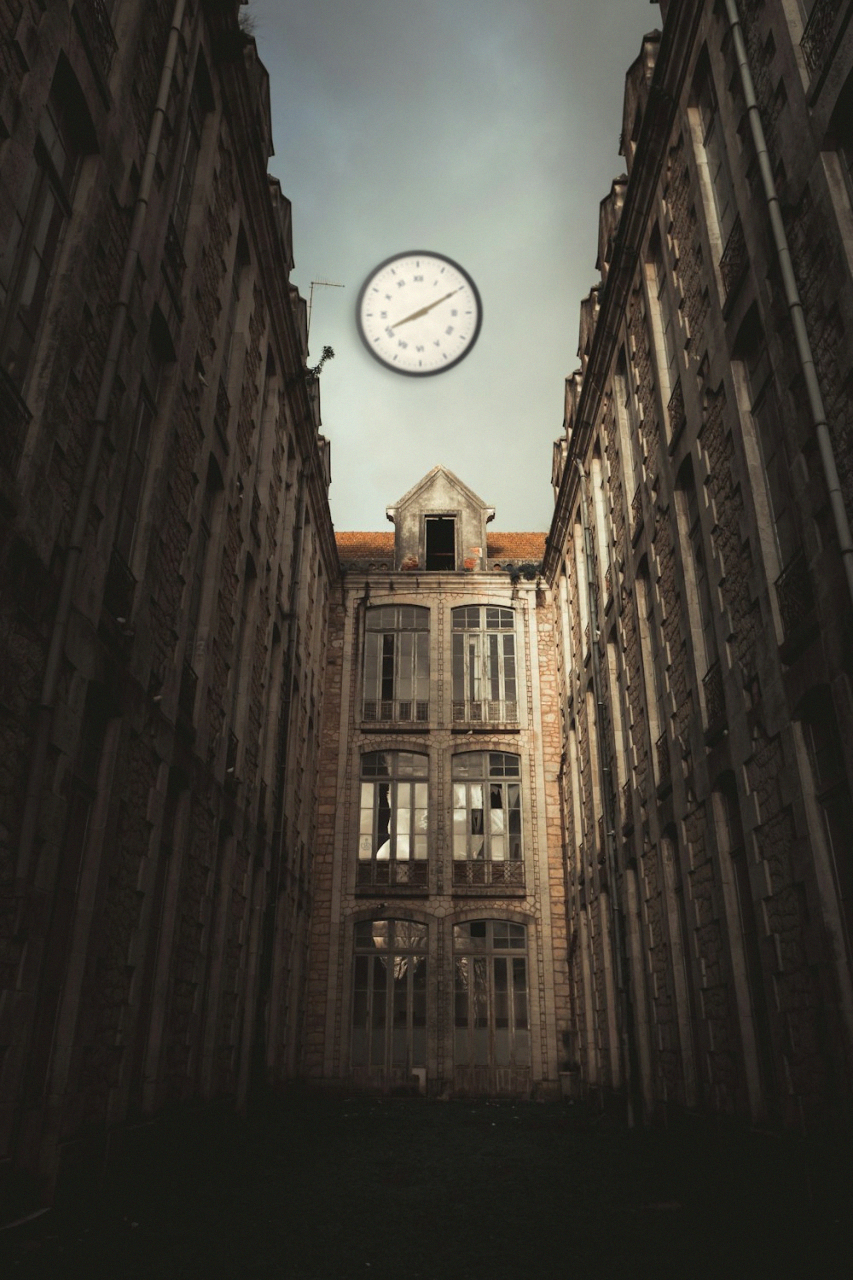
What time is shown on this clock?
8:10
